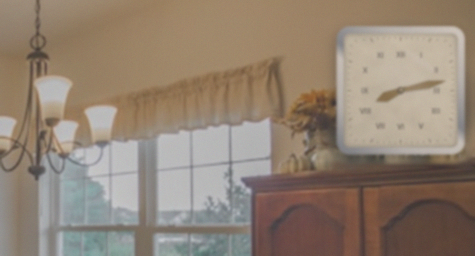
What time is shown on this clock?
8:13
